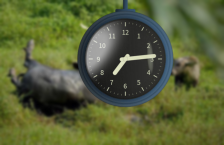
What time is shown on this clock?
7:14
